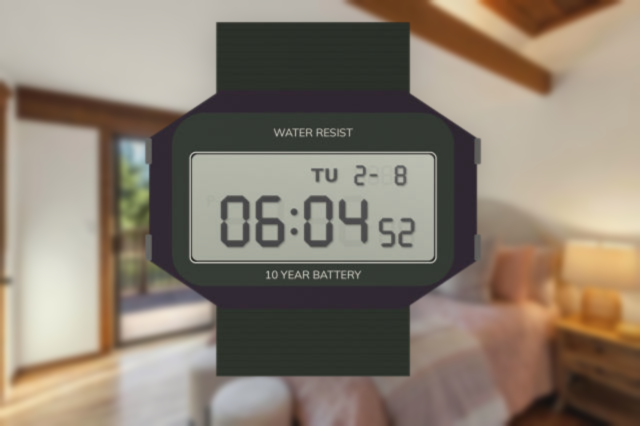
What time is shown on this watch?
6:04:52
